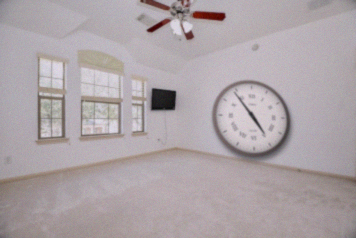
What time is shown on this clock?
4:54
